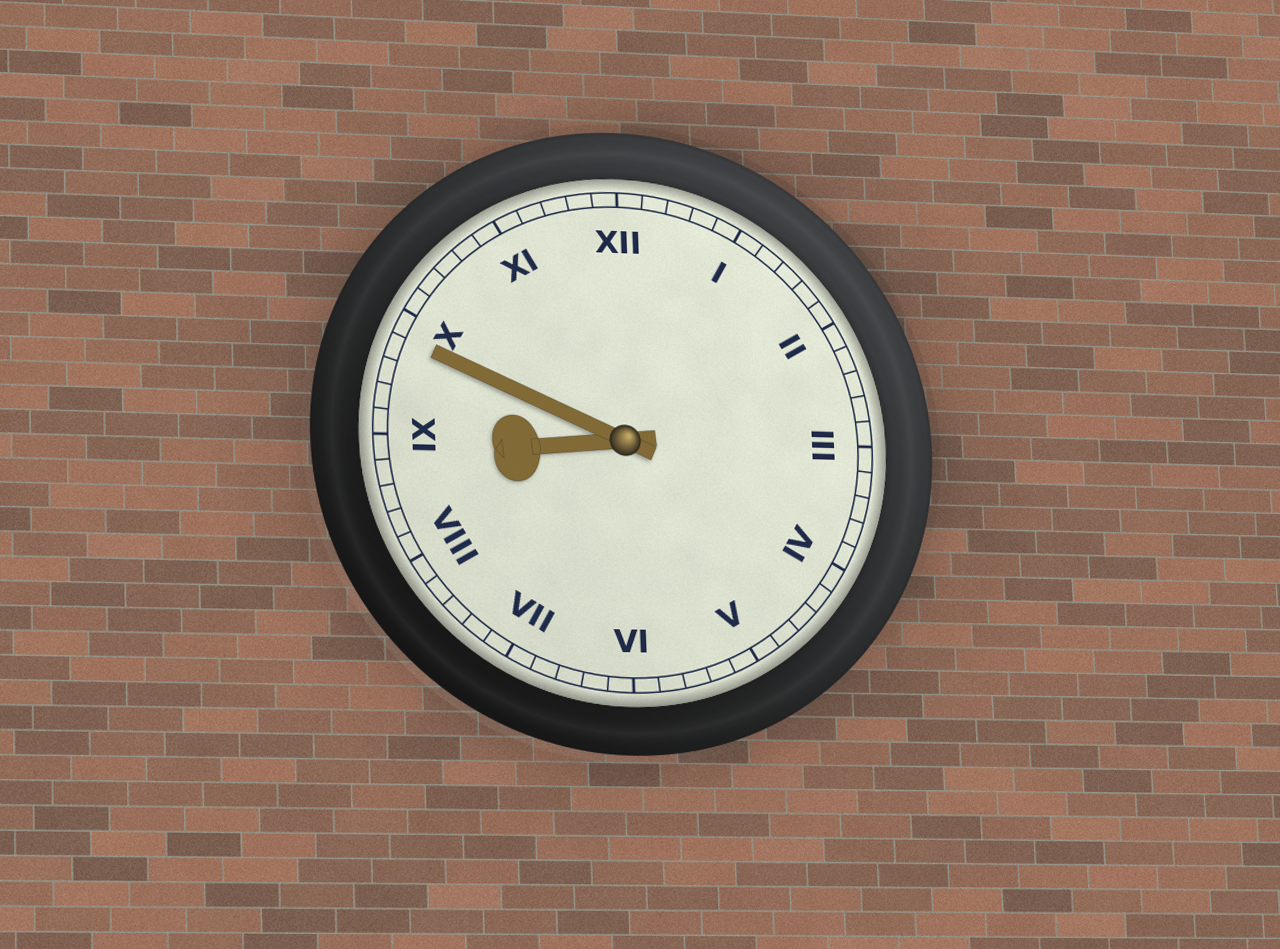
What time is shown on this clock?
8:49
